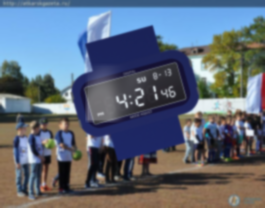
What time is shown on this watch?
4:21:46
